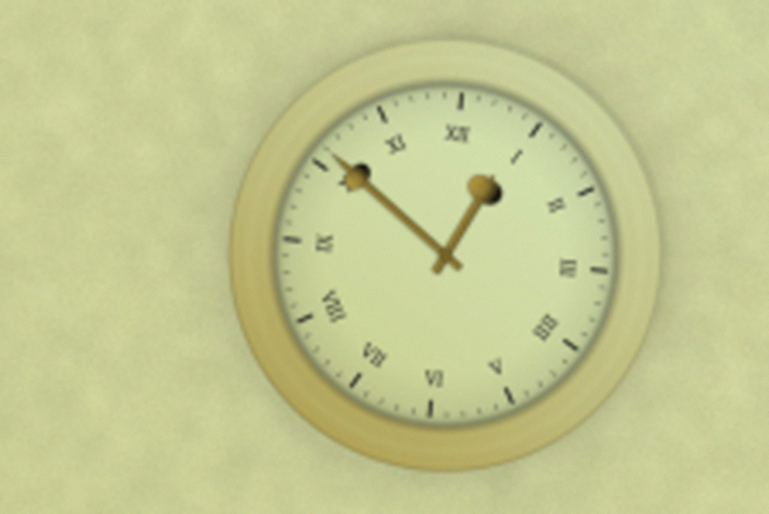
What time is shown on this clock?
12:51
